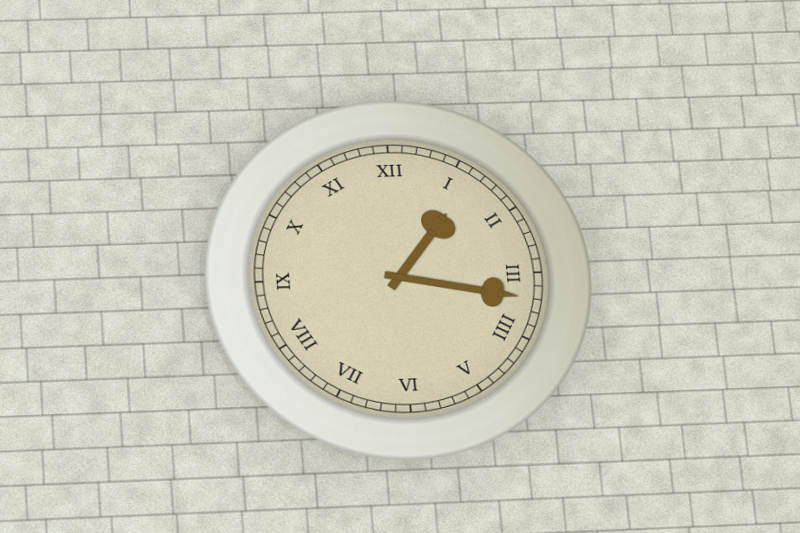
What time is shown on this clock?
1:17
